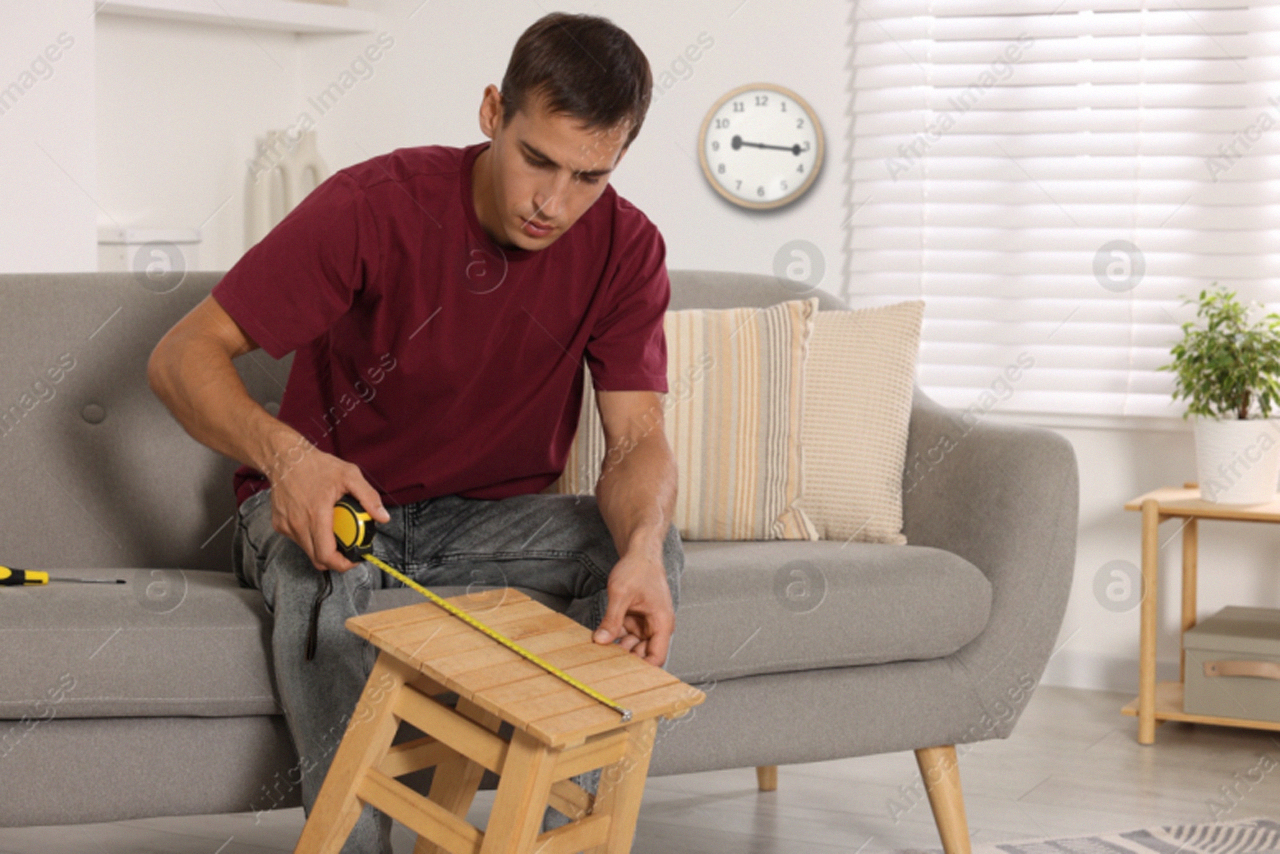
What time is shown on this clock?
9:16
